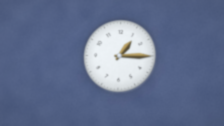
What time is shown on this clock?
1:15
